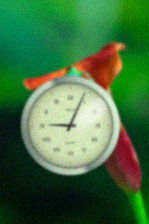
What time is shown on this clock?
9:04
